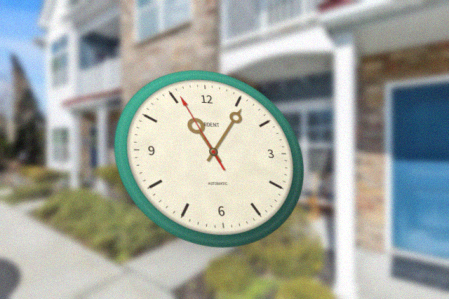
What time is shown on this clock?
11:05:56
